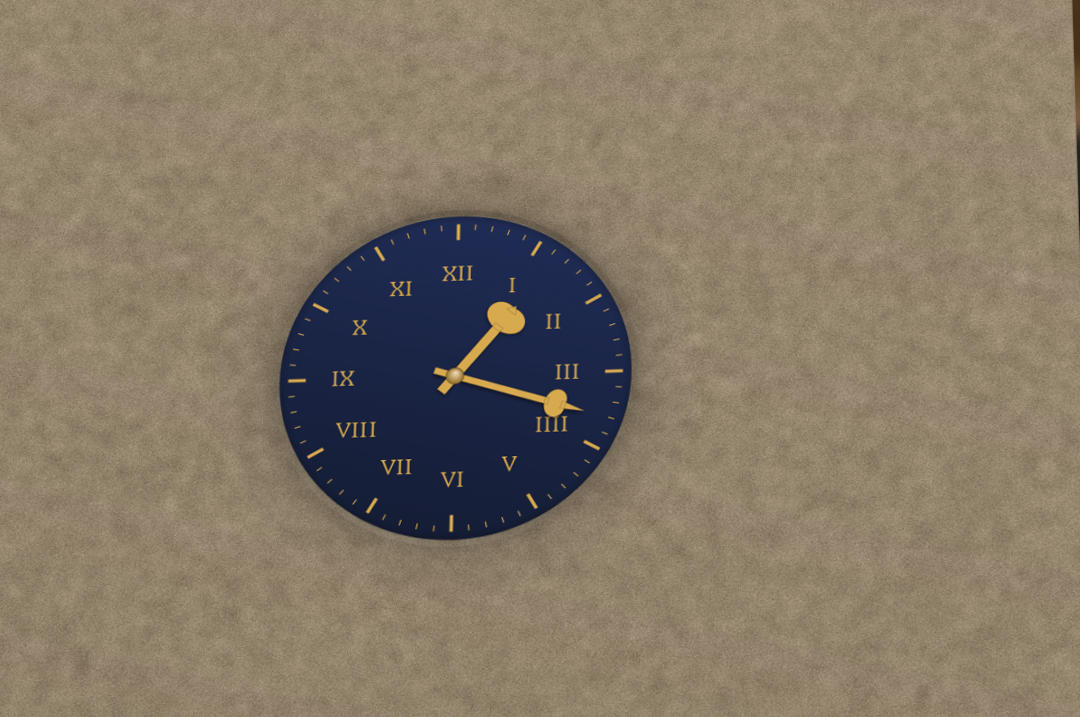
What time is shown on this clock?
1:18
